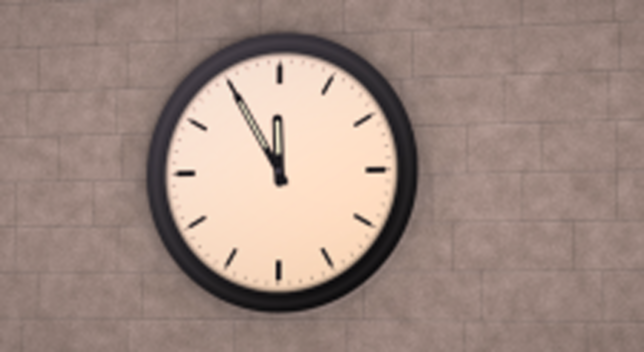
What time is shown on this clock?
11:55
